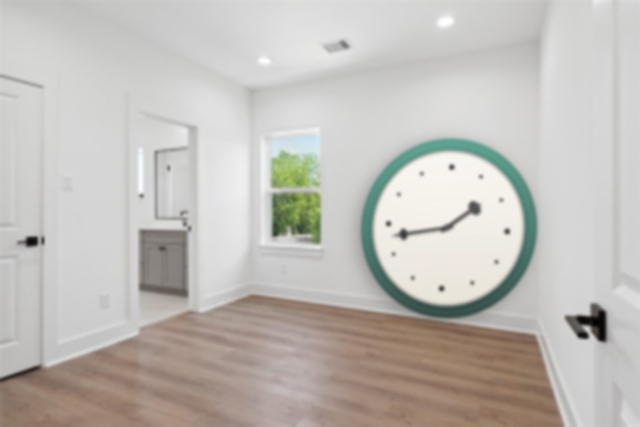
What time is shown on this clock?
1:43
